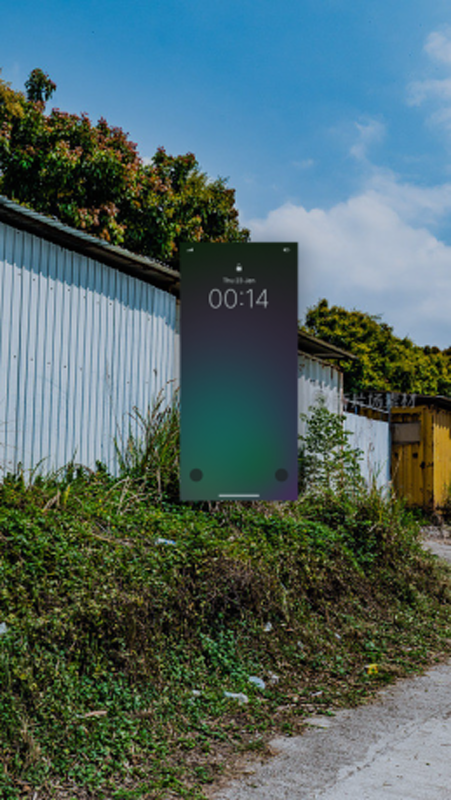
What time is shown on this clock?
0:14
